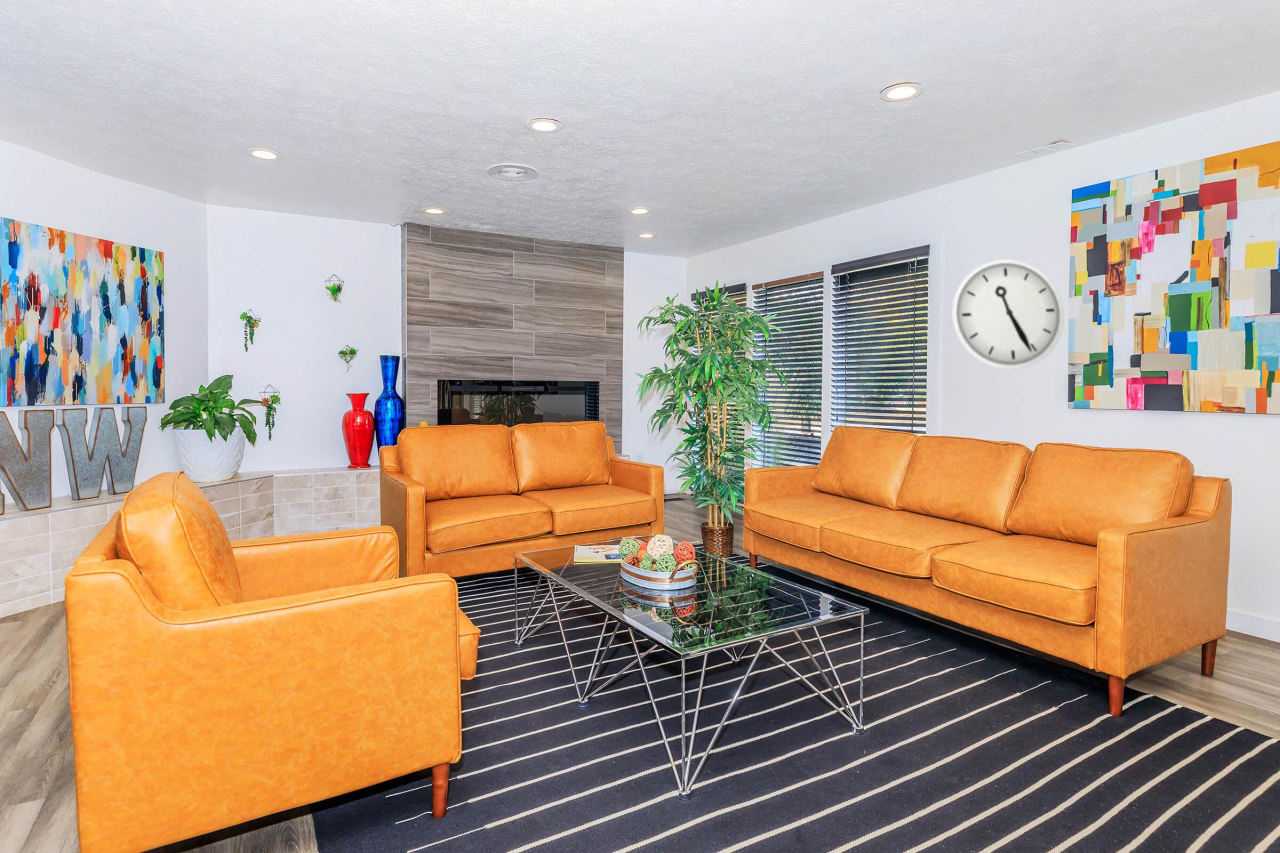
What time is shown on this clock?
11:26
